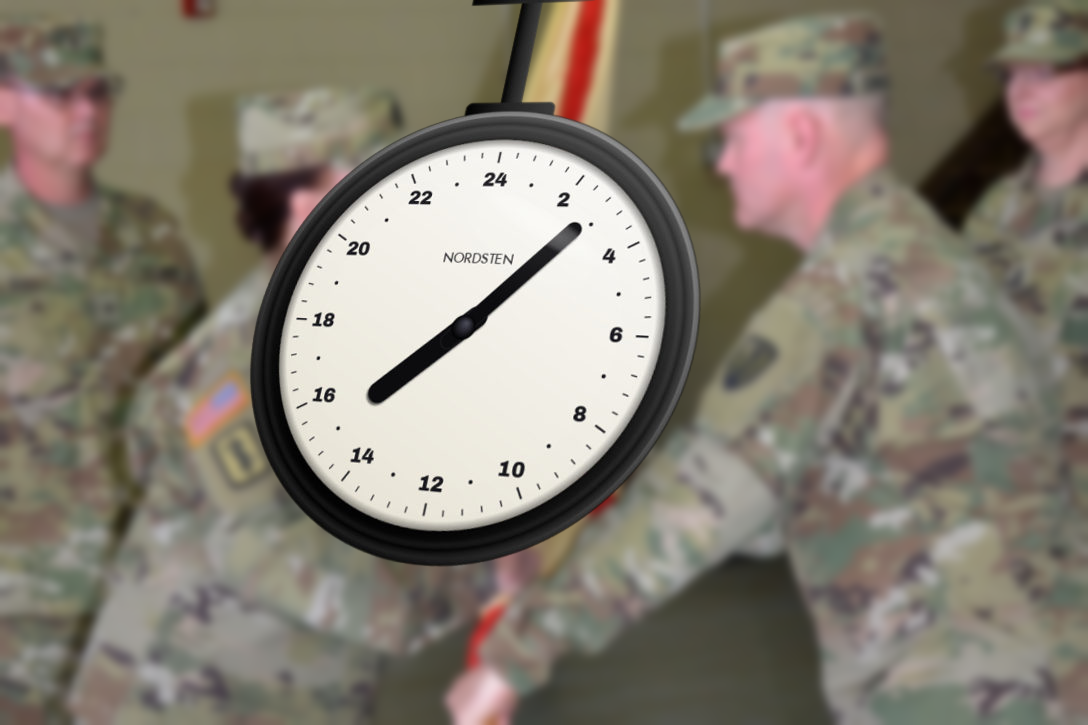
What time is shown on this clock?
15:07
